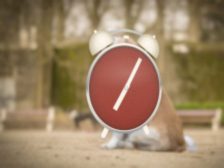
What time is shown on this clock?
7:05
